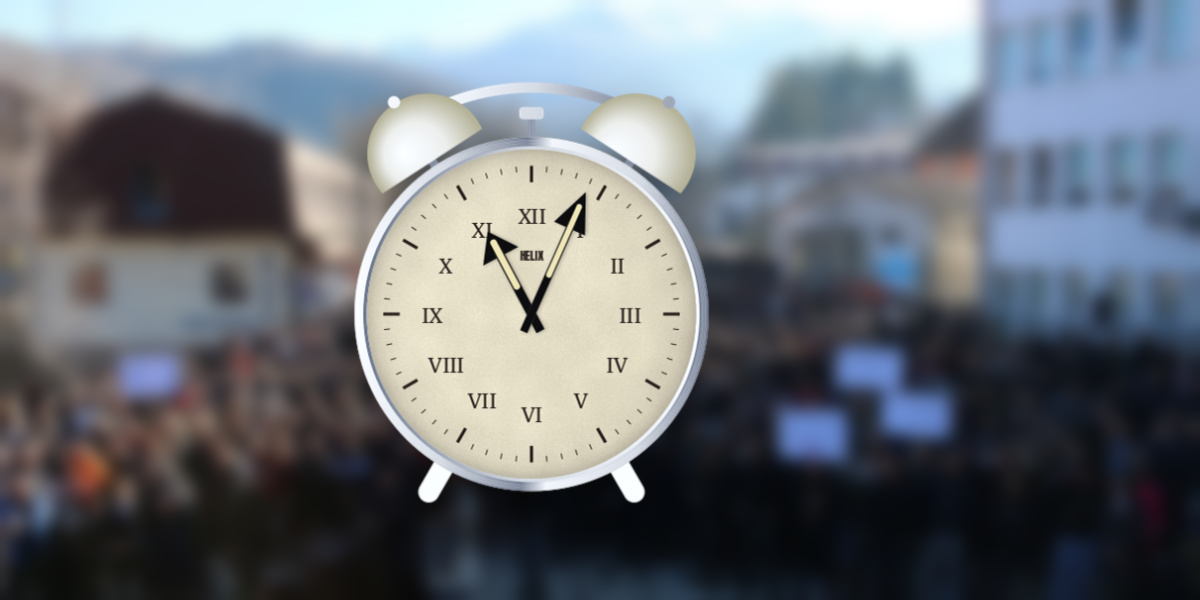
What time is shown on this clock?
11:04
